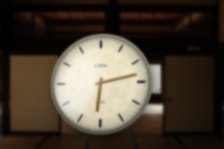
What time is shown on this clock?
6:13
